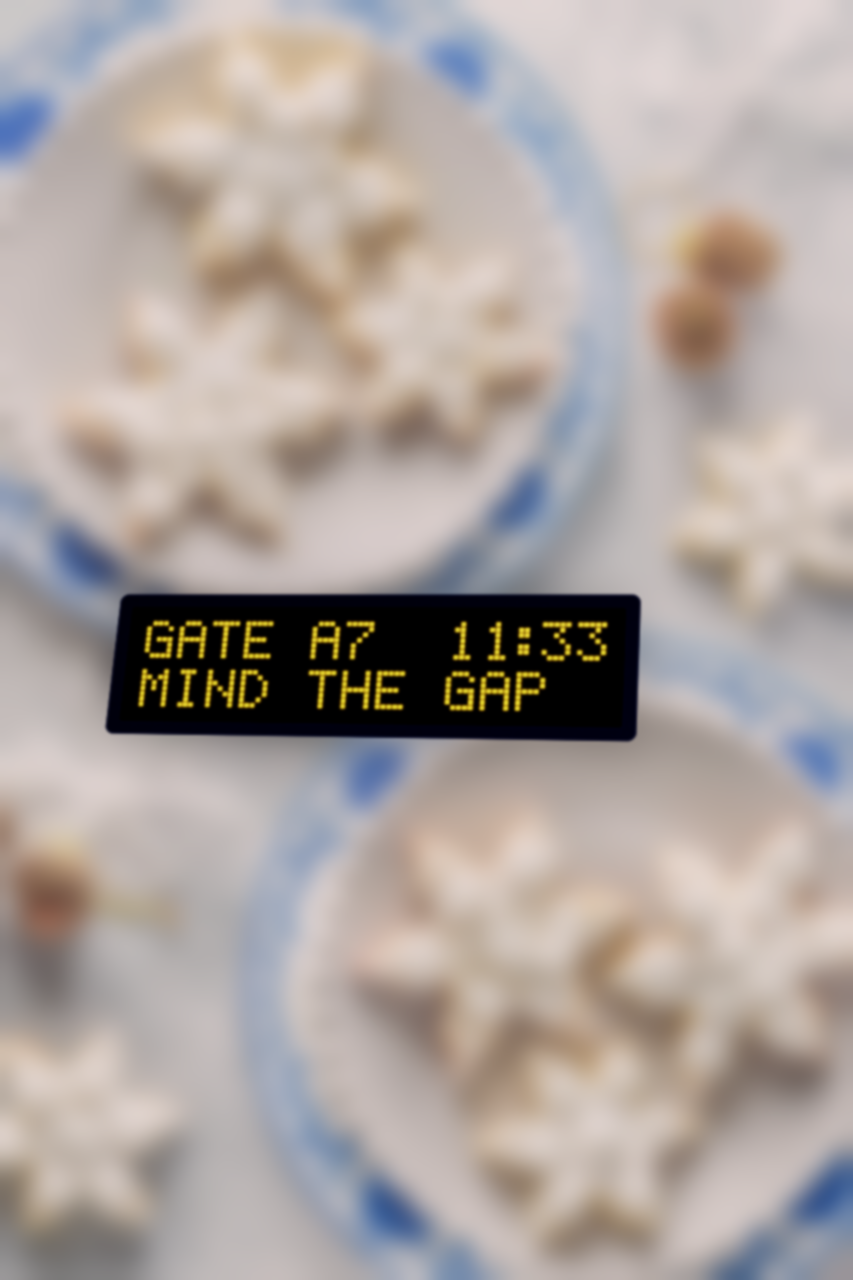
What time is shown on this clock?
11:33
